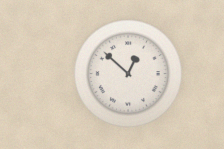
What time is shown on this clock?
12:52
